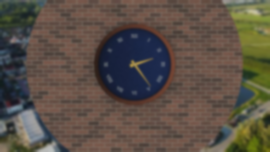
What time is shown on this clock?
2:24
